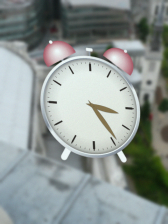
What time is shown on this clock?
3:24
